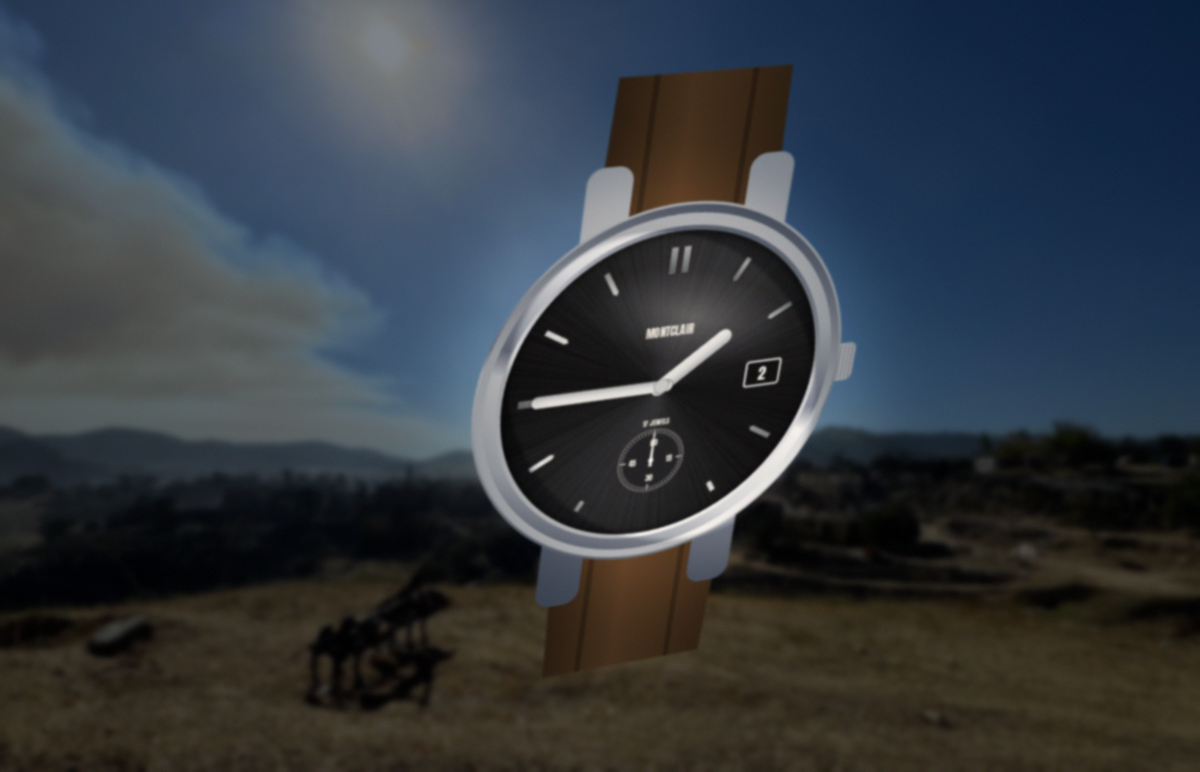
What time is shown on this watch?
1:45
